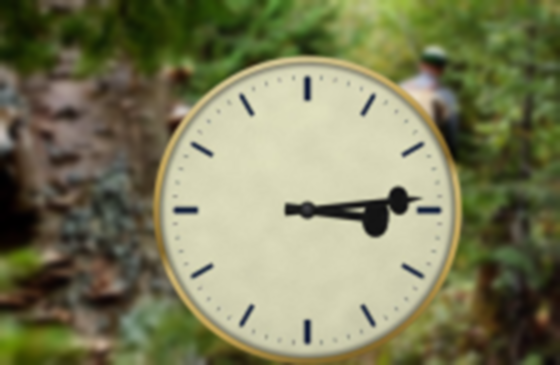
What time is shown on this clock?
3:14
